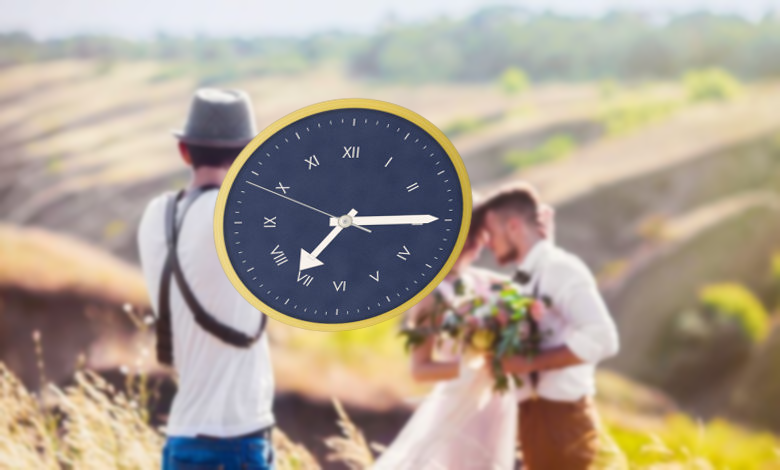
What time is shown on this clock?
7:14:49
